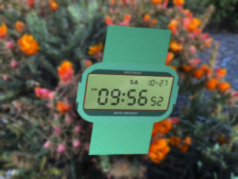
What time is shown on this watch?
9:56:52
